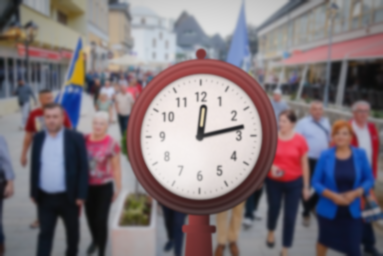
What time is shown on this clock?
12:13
